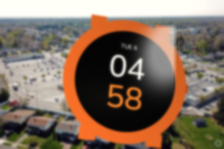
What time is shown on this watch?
4:58
